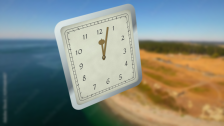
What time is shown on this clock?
12:03
